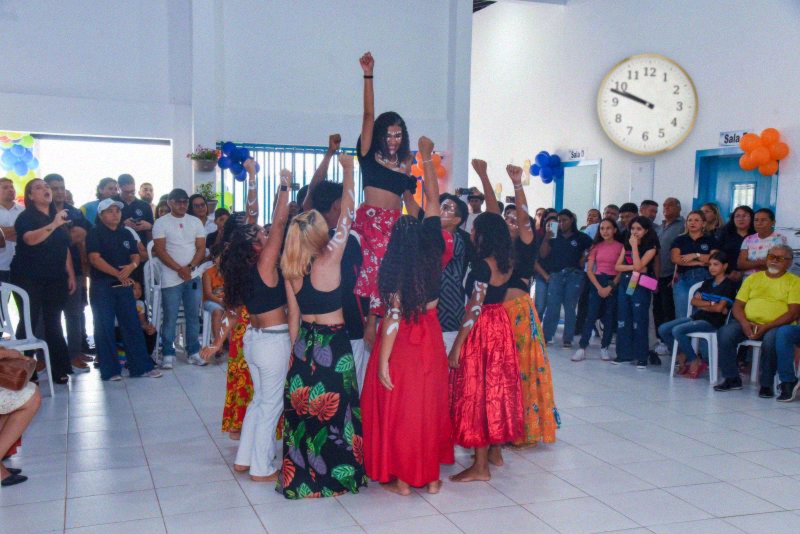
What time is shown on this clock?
9:48
